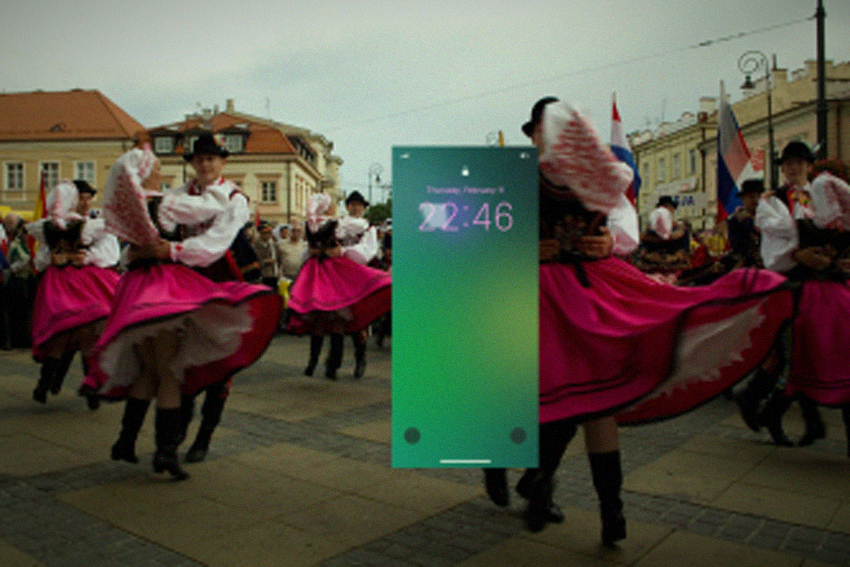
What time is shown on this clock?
22:46
